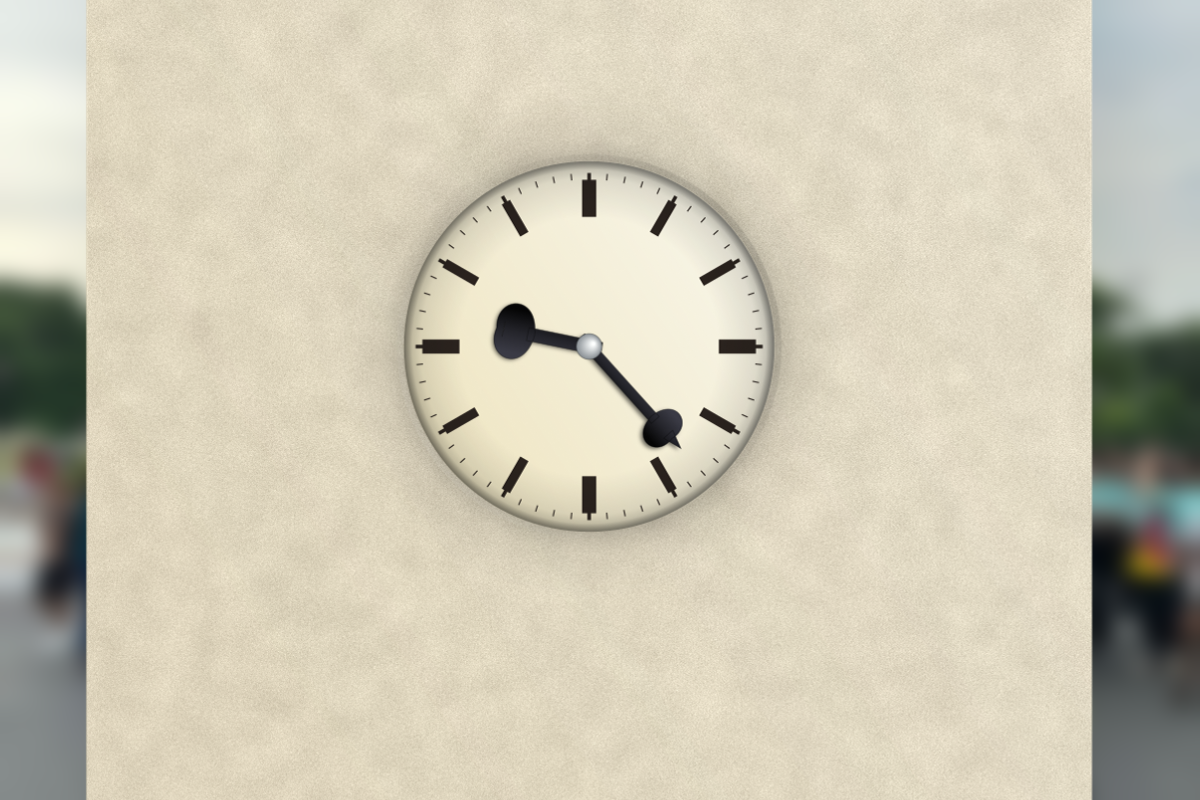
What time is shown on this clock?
9:23
